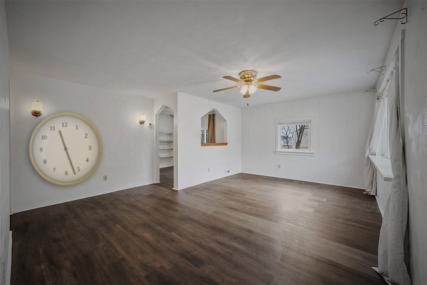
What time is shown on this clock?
11:27
